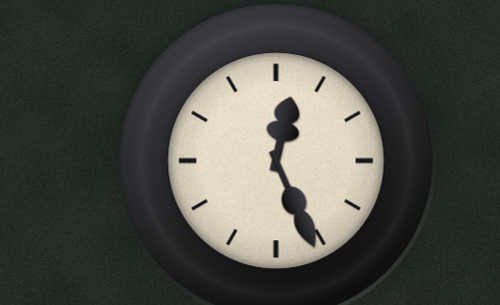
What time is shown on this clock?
12:26
